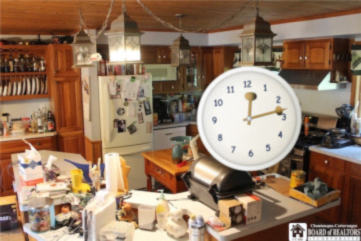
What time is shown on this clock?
12:13
